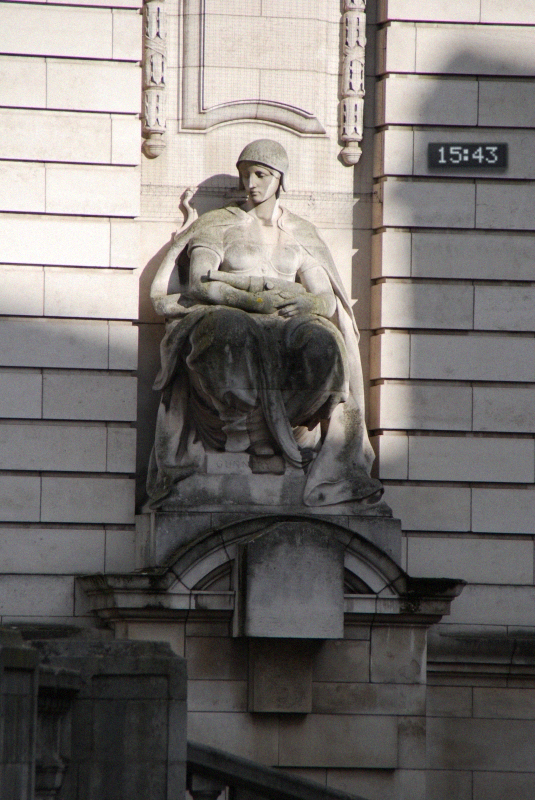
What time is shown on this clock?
15:43
